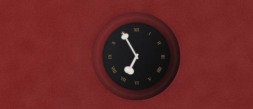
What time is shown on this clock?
6:55
